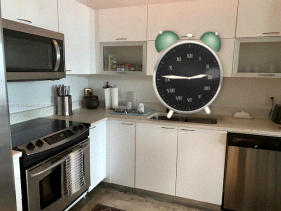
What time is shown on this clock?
2:46
